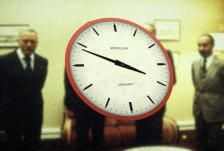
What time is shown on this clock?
3:49
